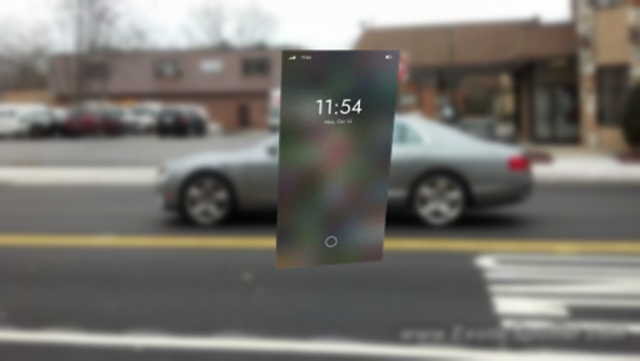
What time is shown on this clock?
11:54
